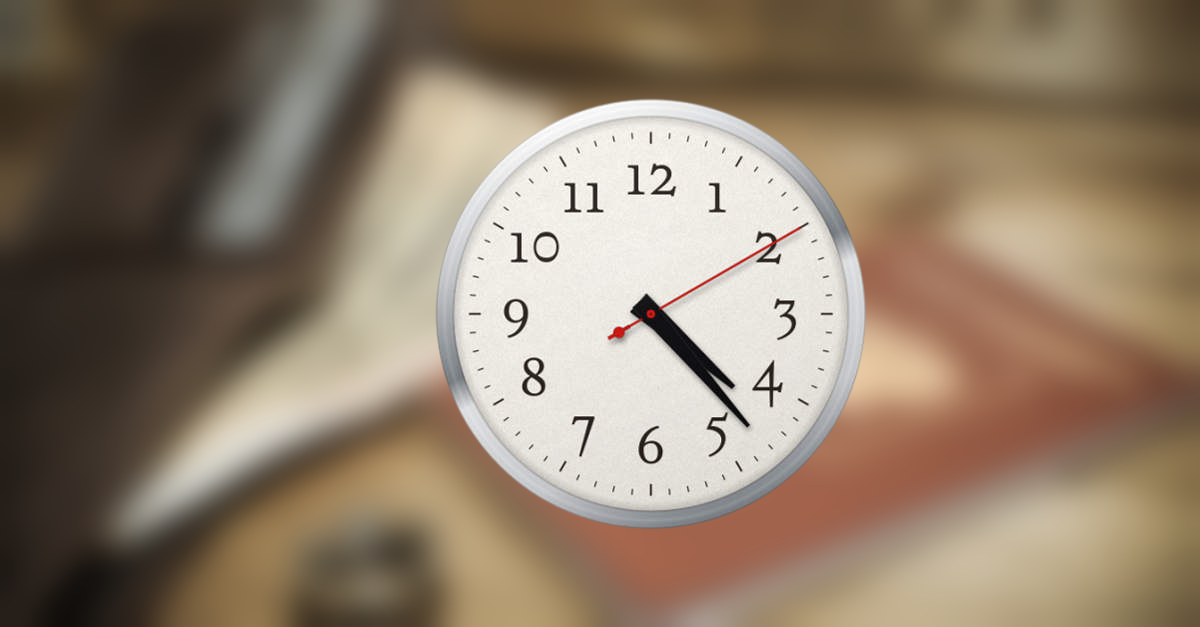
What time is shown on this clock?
4:23:10
